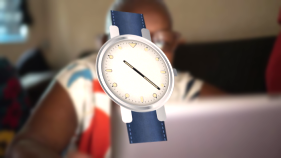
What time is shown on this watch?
10:22
